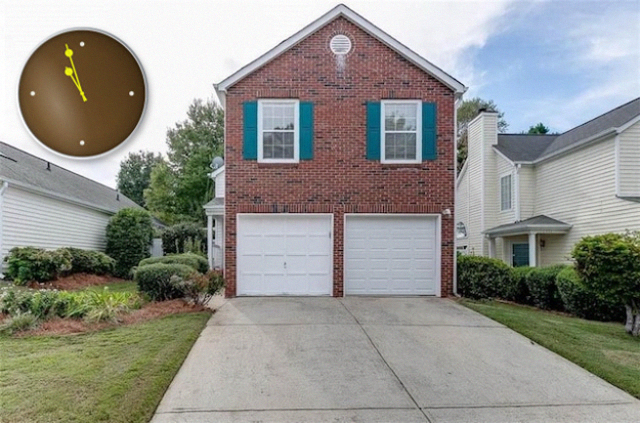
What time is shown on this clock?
10:57
